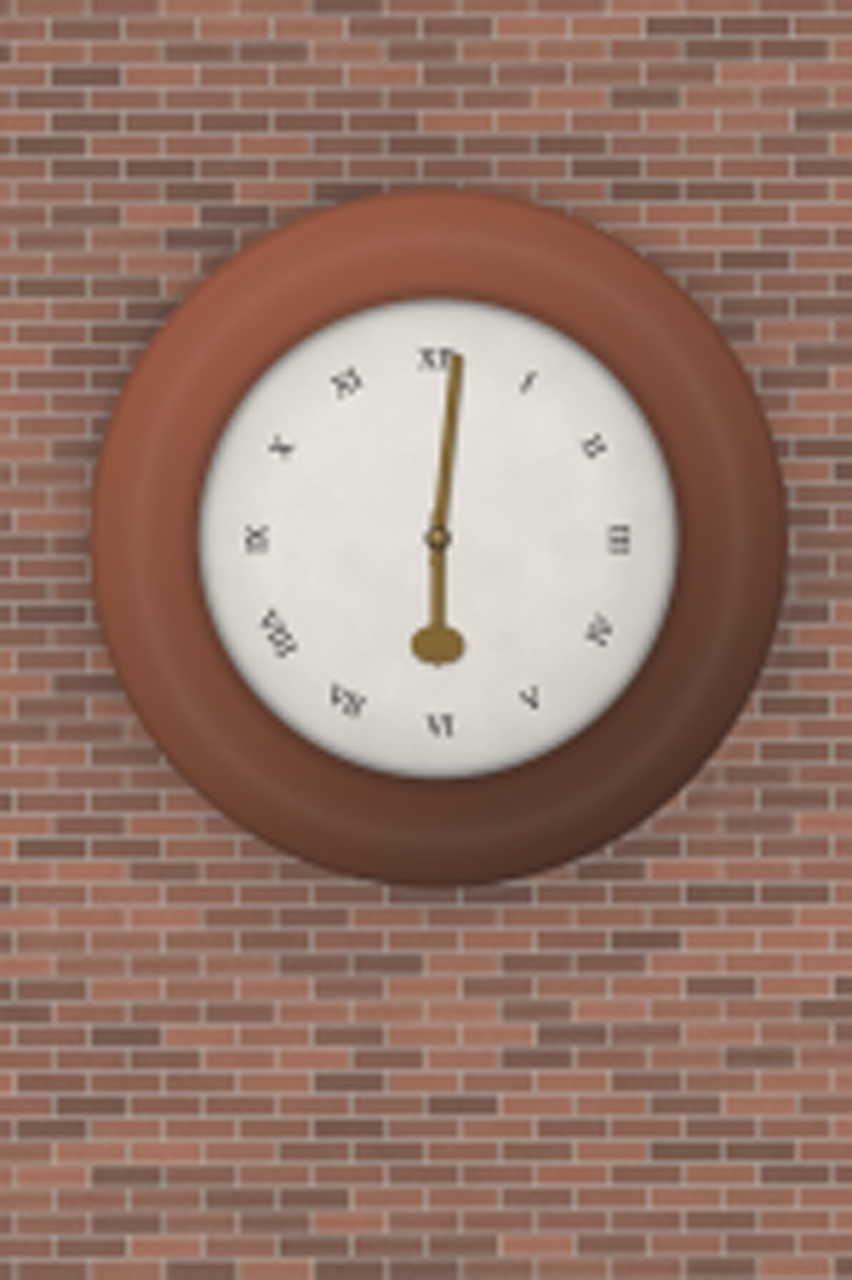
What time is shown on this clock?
6:01
